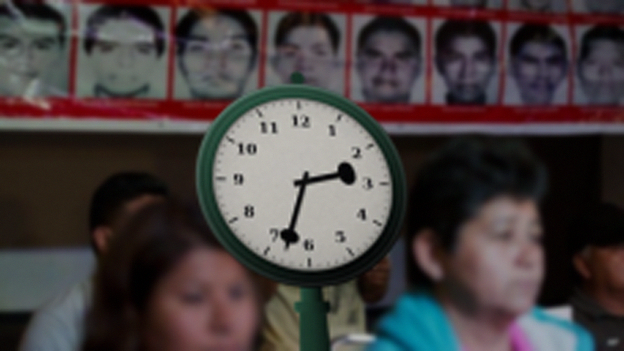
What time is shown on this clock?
2:33
